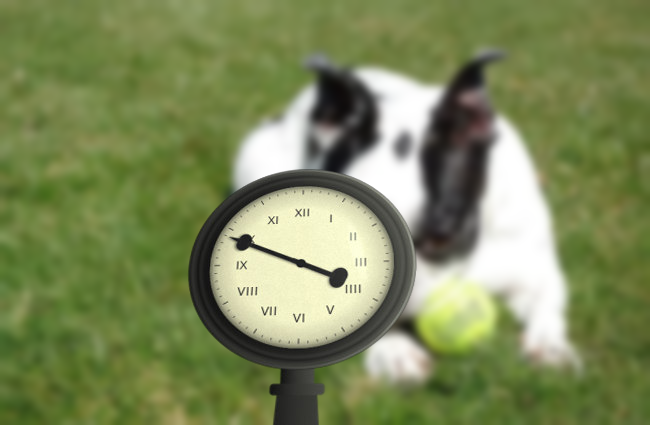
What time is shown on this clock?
3:49
